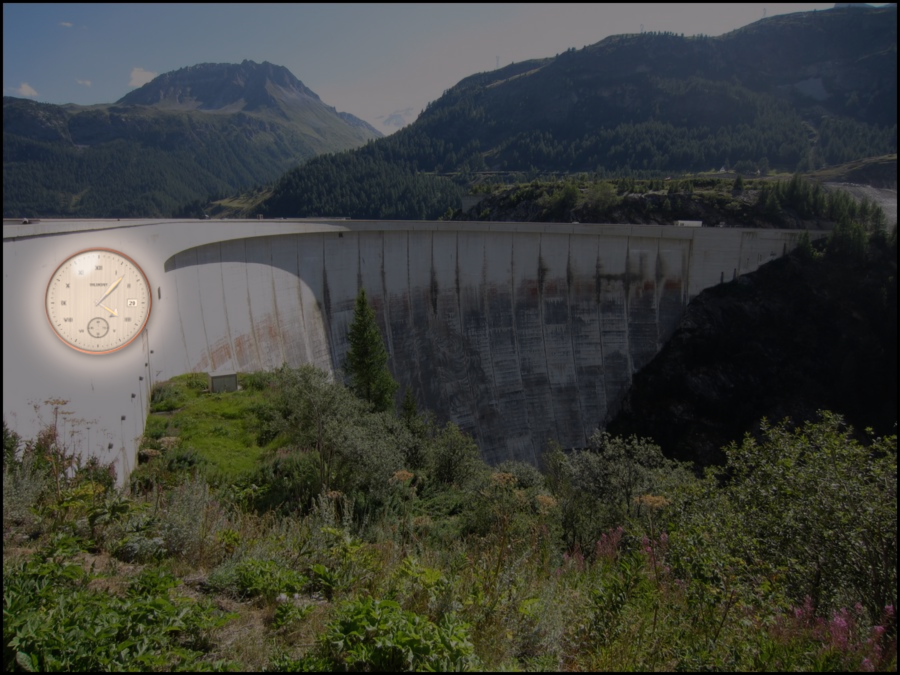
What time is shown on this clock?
4:07
